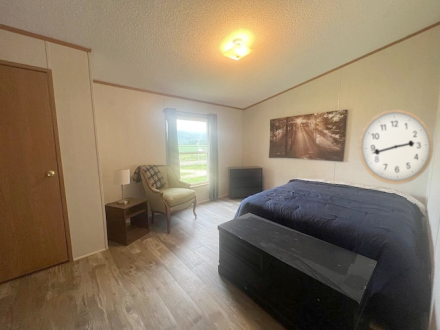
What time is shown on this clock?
2:43
